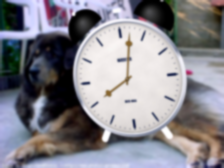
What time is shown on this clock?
8:02
